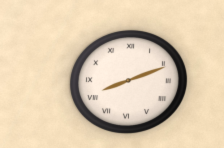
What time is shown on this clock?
8:11
